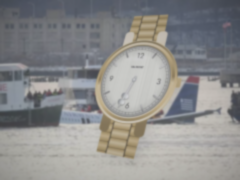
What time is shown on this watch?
6:33
